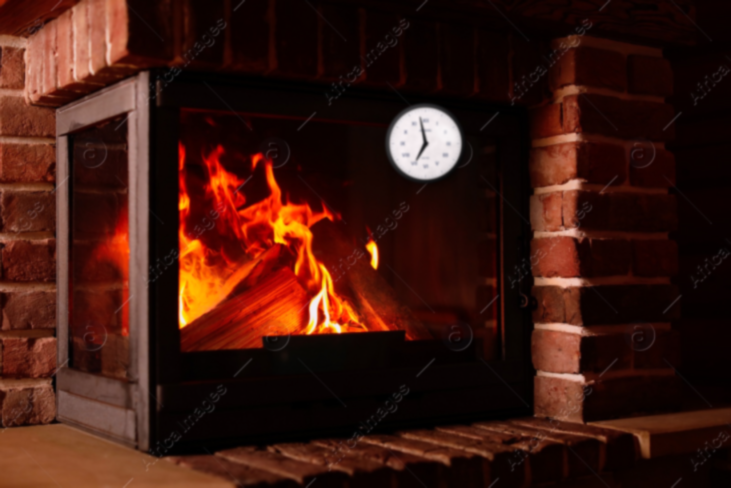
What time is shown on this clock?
6:58
